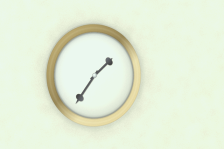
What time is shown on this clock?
1:36
